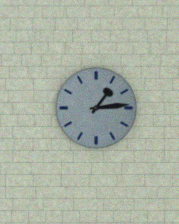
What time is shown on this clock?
1:14
